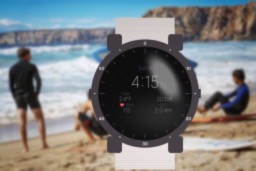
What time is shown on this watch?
4:15
